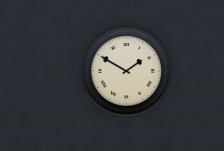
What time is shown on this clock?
1:50
